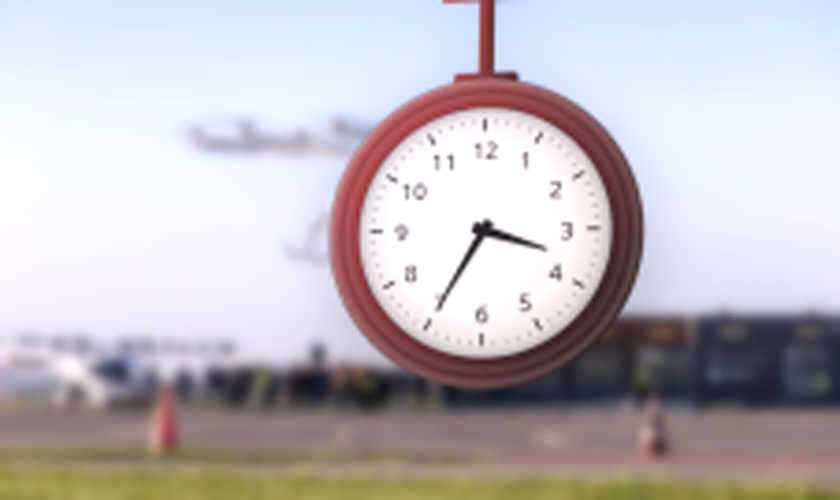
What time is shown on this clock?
3:35
